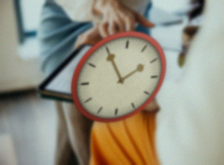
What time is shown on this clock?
1:55
